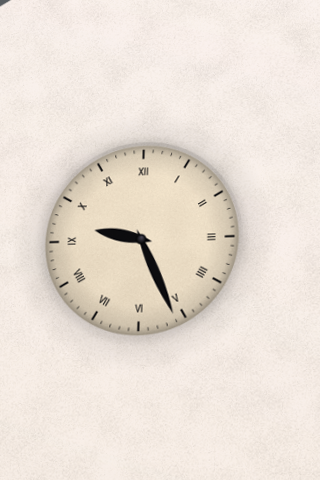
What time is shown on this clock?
9:26
